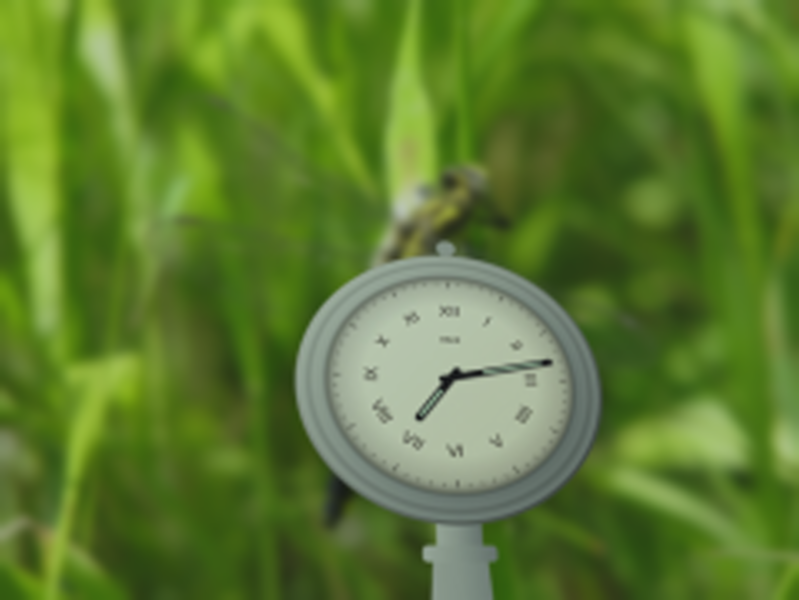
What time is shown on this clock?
7:13
